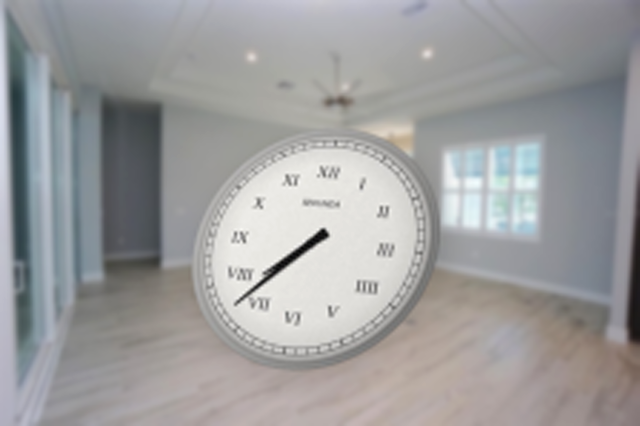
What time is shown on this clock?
7:37
